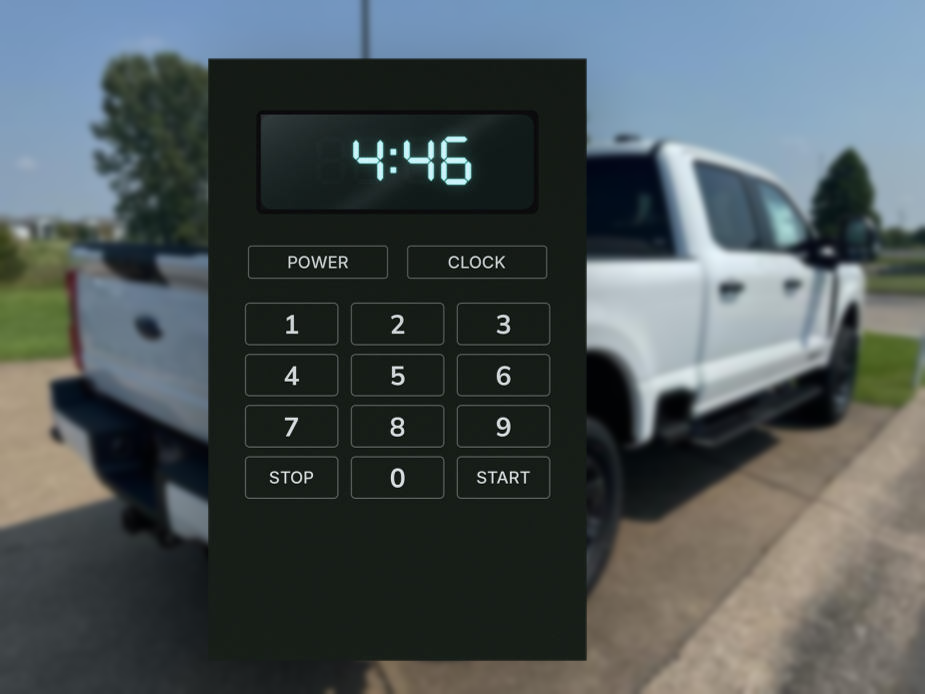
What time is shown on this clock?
4:46
